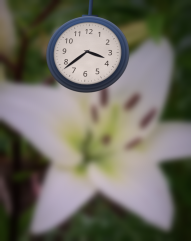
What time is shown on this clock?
3:38
